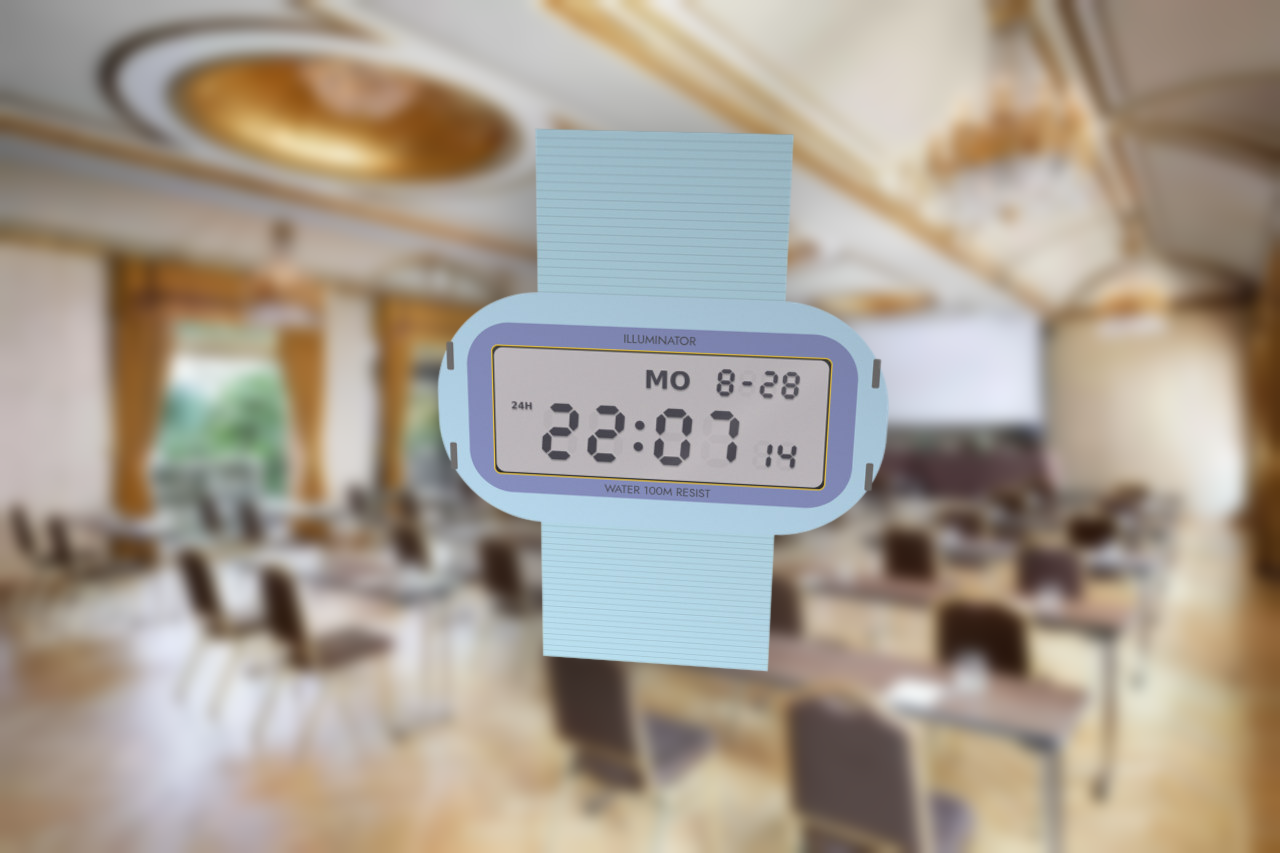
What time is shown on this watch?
22:07:14
